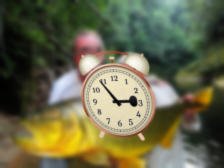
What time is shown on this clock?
2:54
